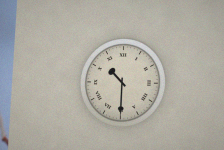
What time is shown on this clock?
10:30
